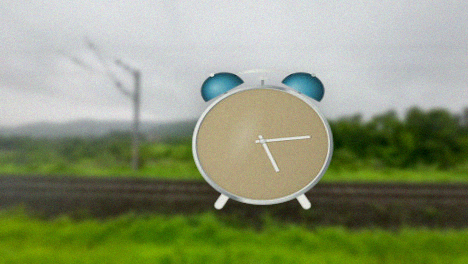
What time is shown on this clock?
5:14
